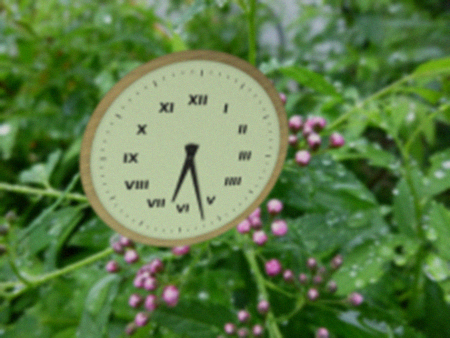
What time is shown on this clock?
6:27
